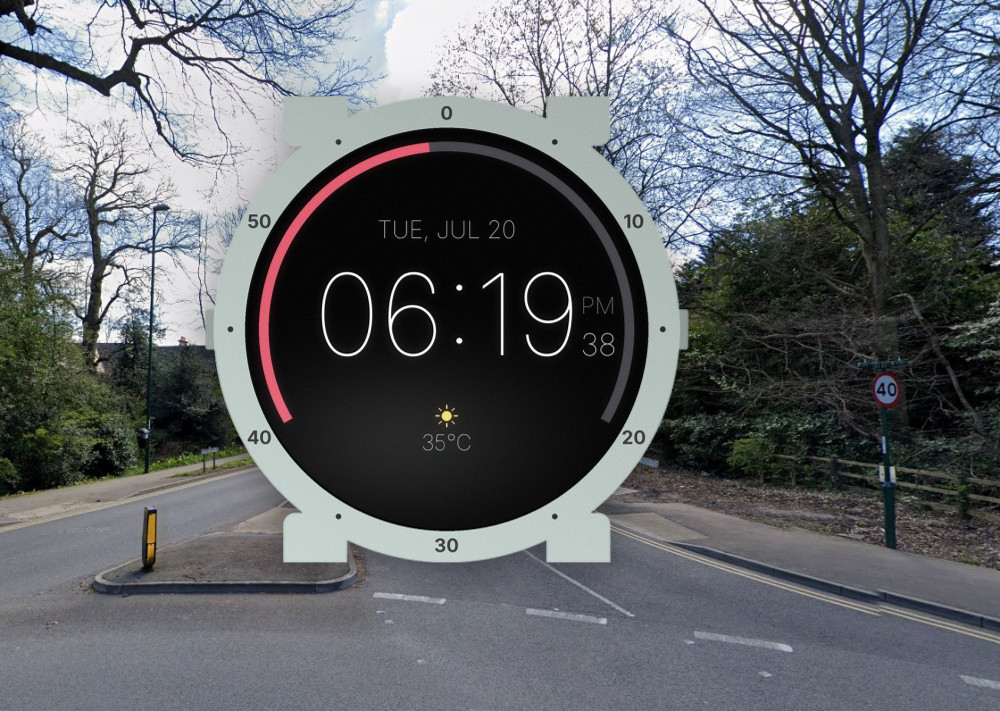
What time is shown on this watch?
6:19:38
